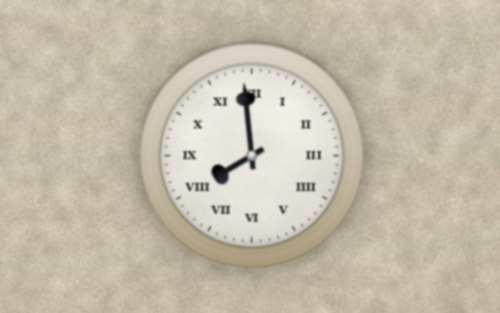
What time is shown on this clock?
7:59
